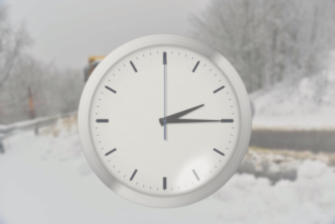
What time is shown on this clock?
2:15:00
